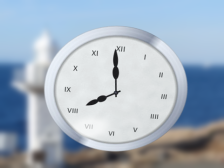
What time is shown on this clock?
7:59
